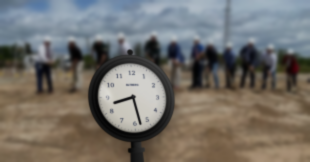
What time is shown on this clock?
8:28
